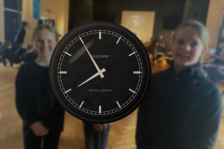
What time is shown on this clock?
7:55
